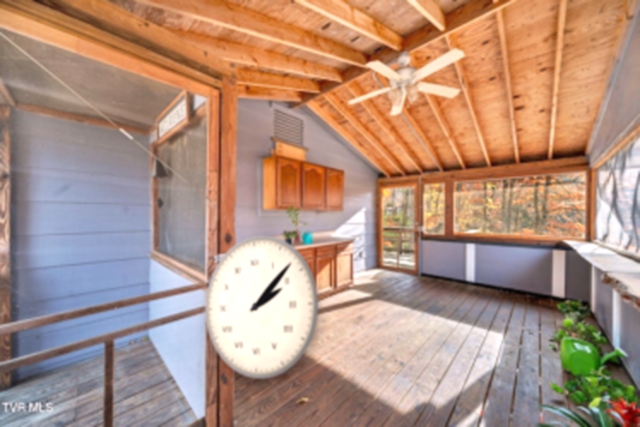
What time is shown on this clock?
2:08
